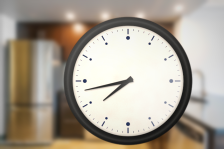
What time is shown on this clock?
7:43
